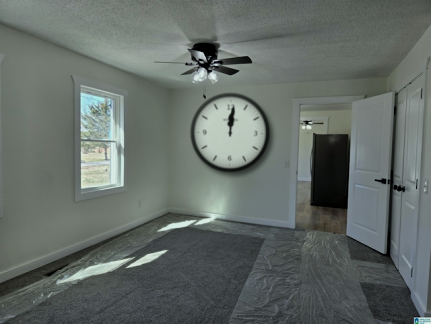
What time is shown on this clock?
12:01
